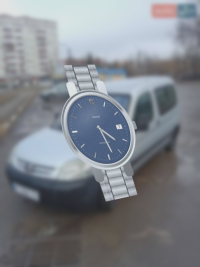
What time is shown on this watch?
4:28
